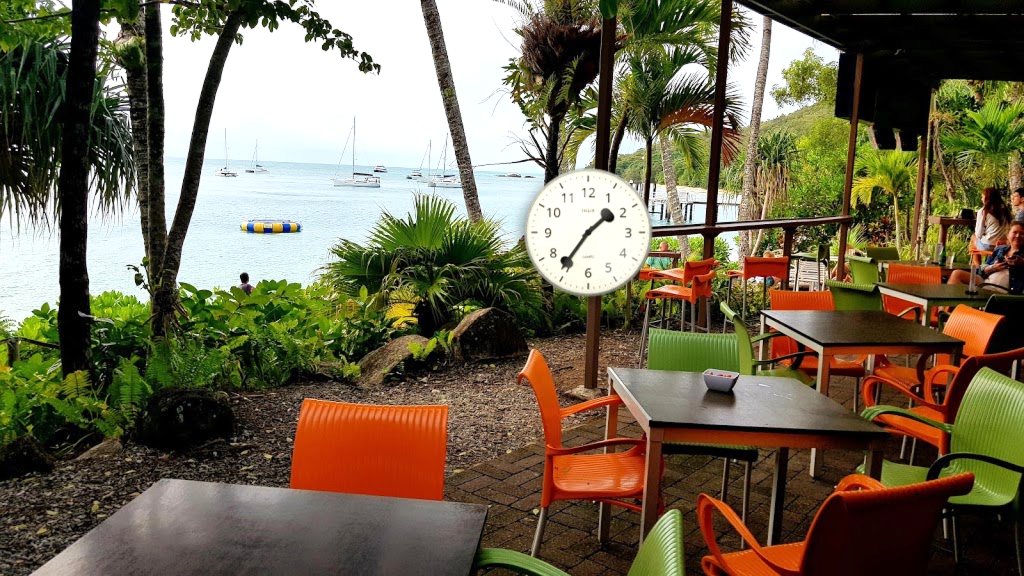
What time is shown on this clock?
1:36
